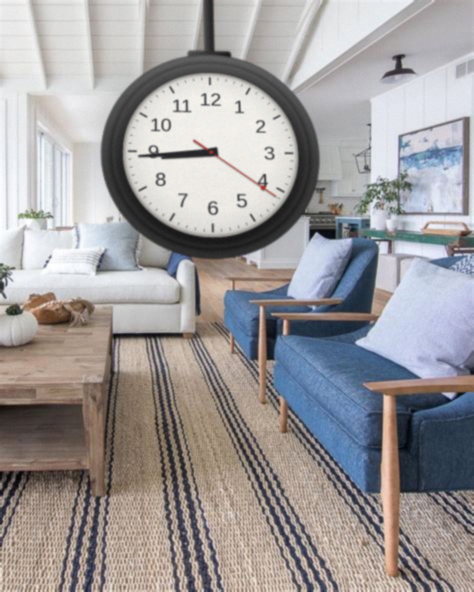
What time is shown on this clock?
8:44:21
